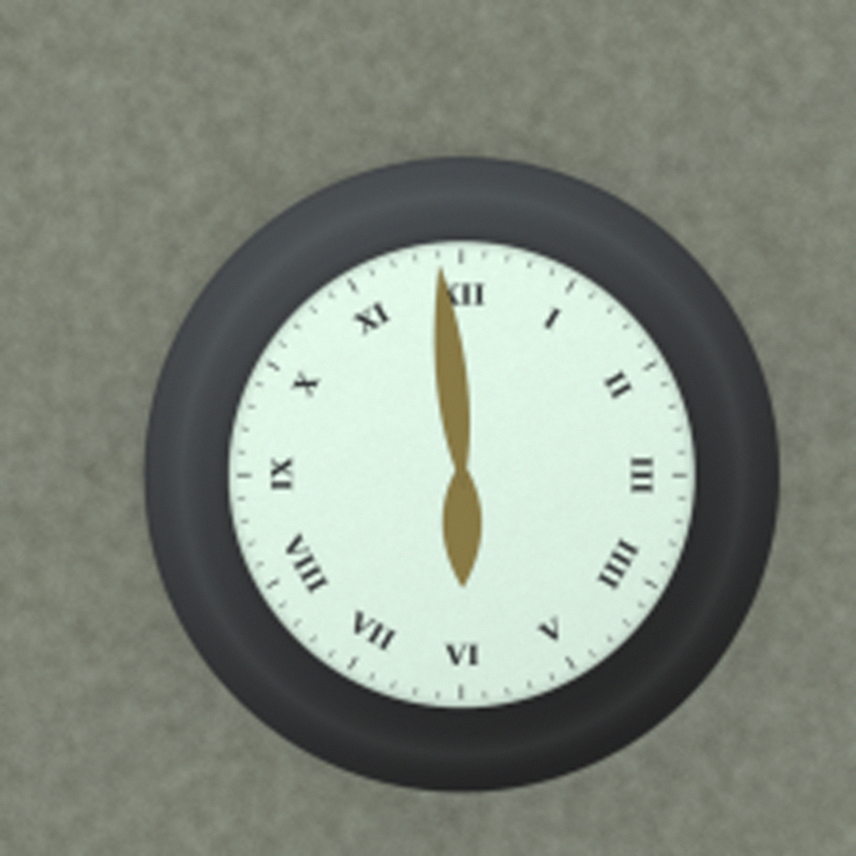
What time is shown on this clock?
5:59
